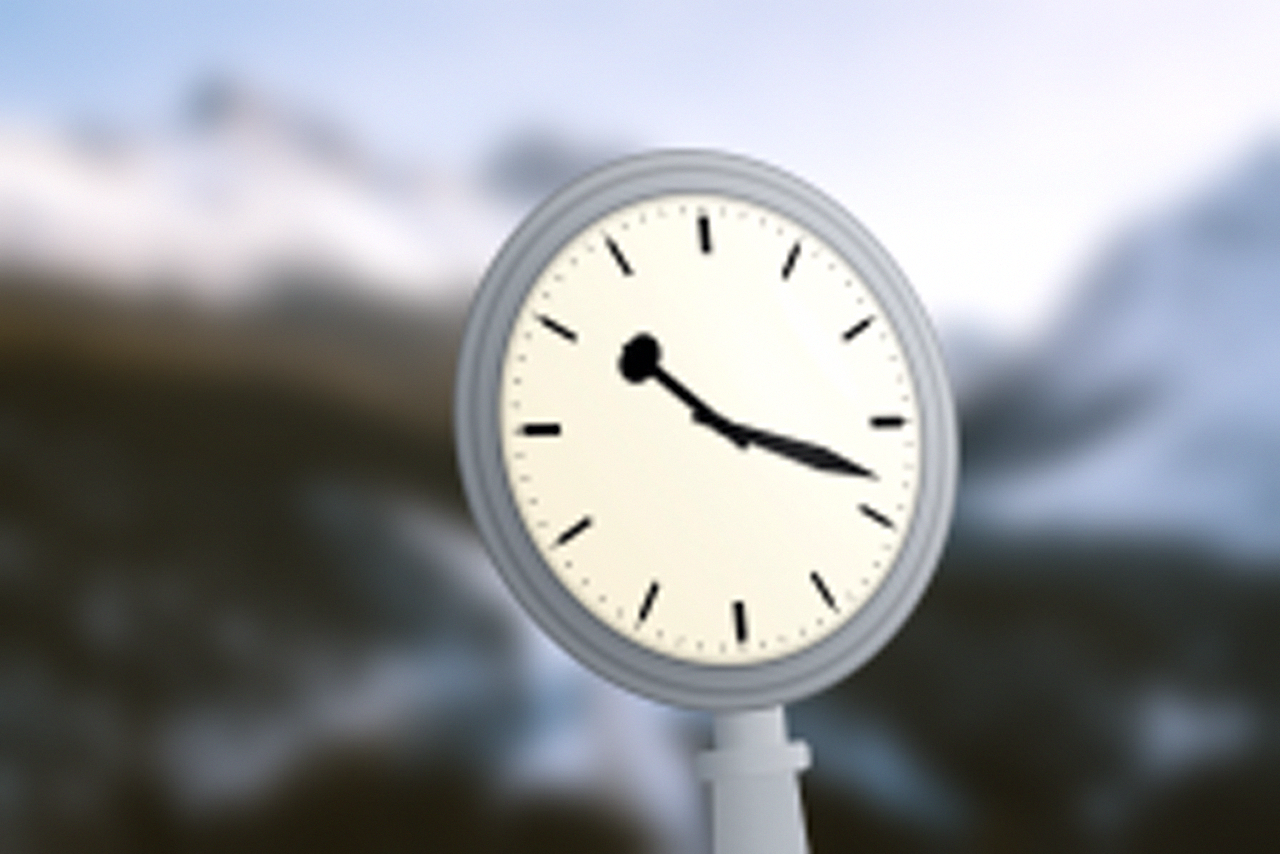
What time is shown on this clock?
10:18
